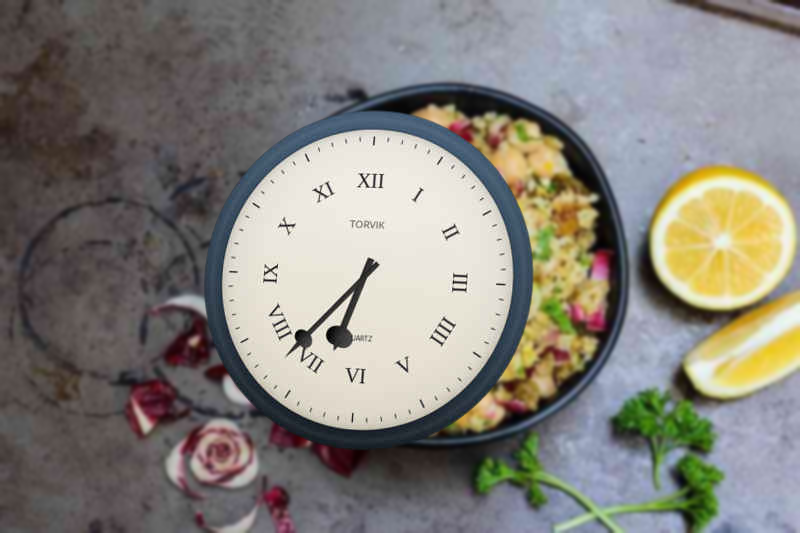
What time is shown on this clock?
6:37
